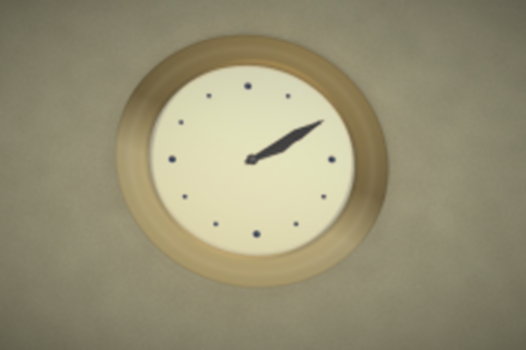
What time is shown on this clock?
2:10
